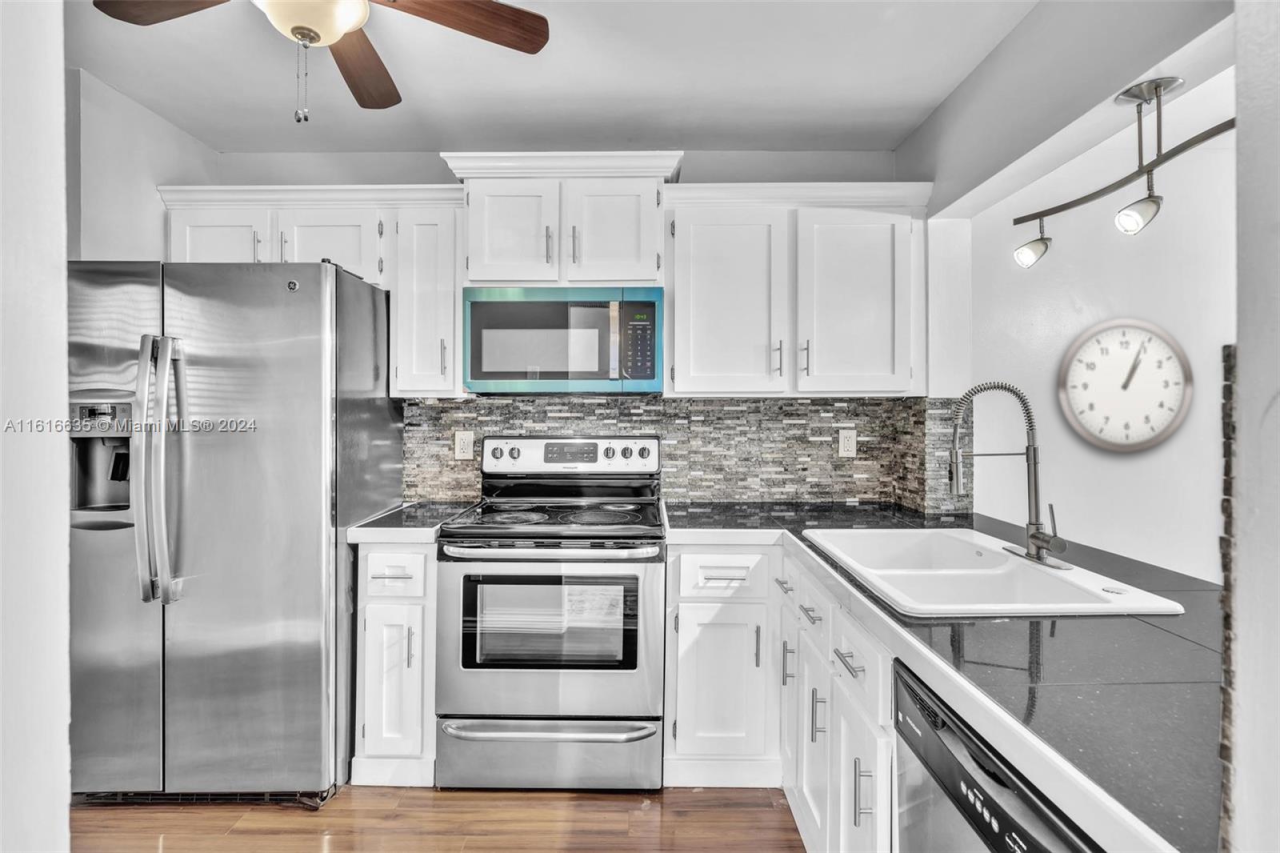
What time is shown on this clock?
1:04
